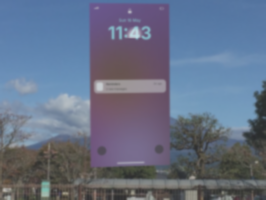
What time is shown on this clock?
11:43
